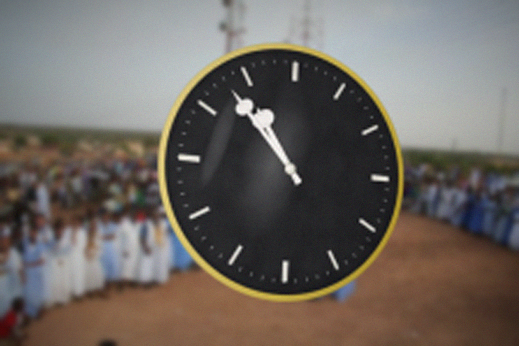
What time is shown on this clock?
10:53
